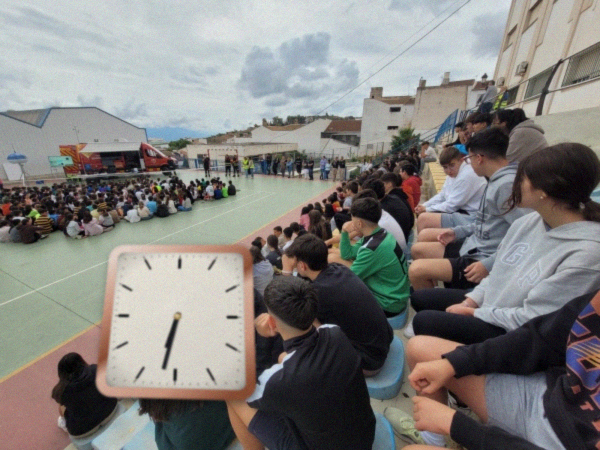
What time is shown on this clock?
6:32
